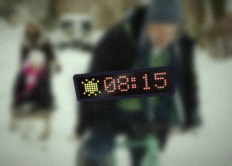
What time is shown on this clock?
8:15
